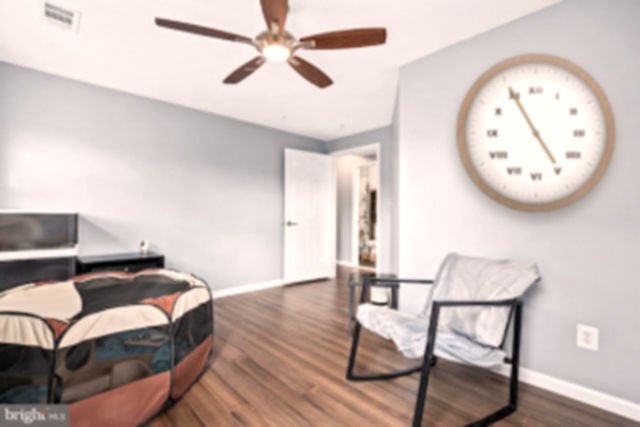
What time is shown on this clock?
4:55
